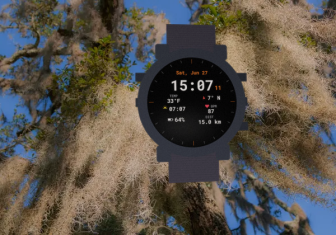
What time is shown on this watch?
15:07
